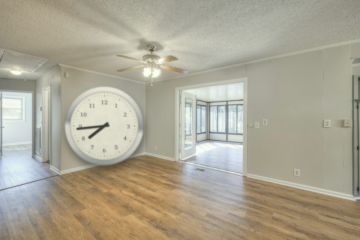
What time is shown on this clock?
7:44
